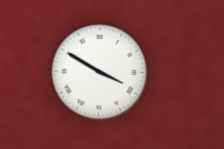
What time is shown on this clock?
3:50
